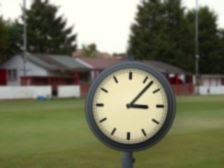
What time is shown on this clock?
3:07
